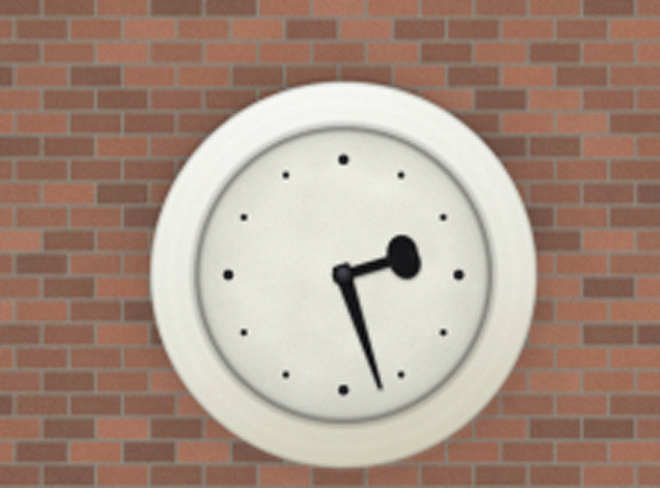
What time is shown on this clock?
2:27
